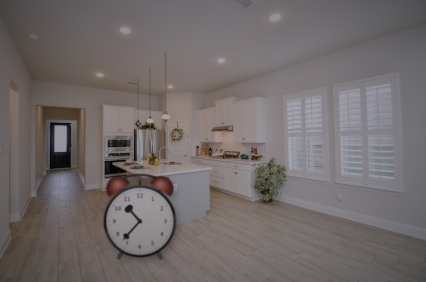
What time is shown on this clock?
10:37
